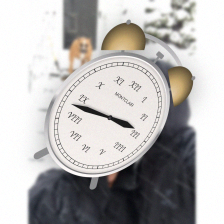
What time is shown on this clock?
2:43
